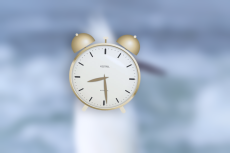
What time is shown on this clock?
8:29
